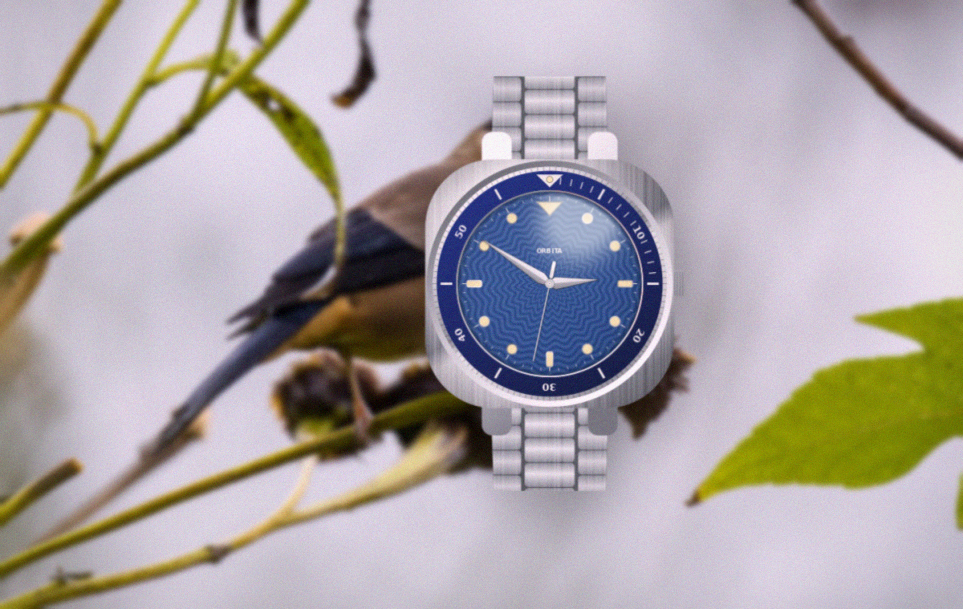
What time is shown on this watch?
2:50:32
